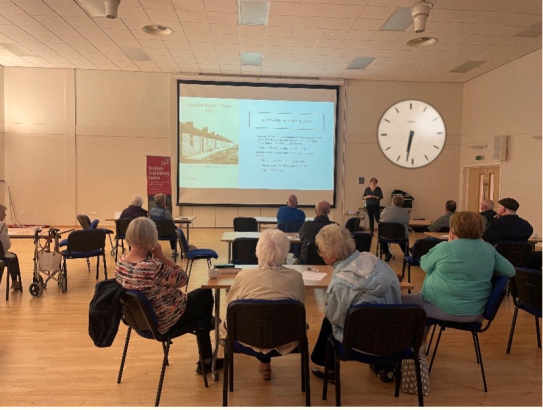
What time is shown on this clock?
6:32
